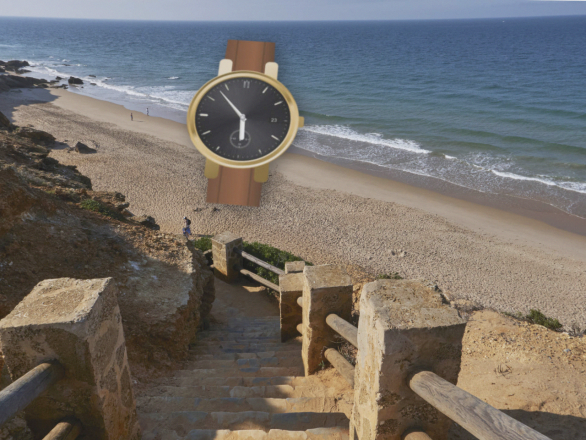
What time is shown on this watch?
5:53
